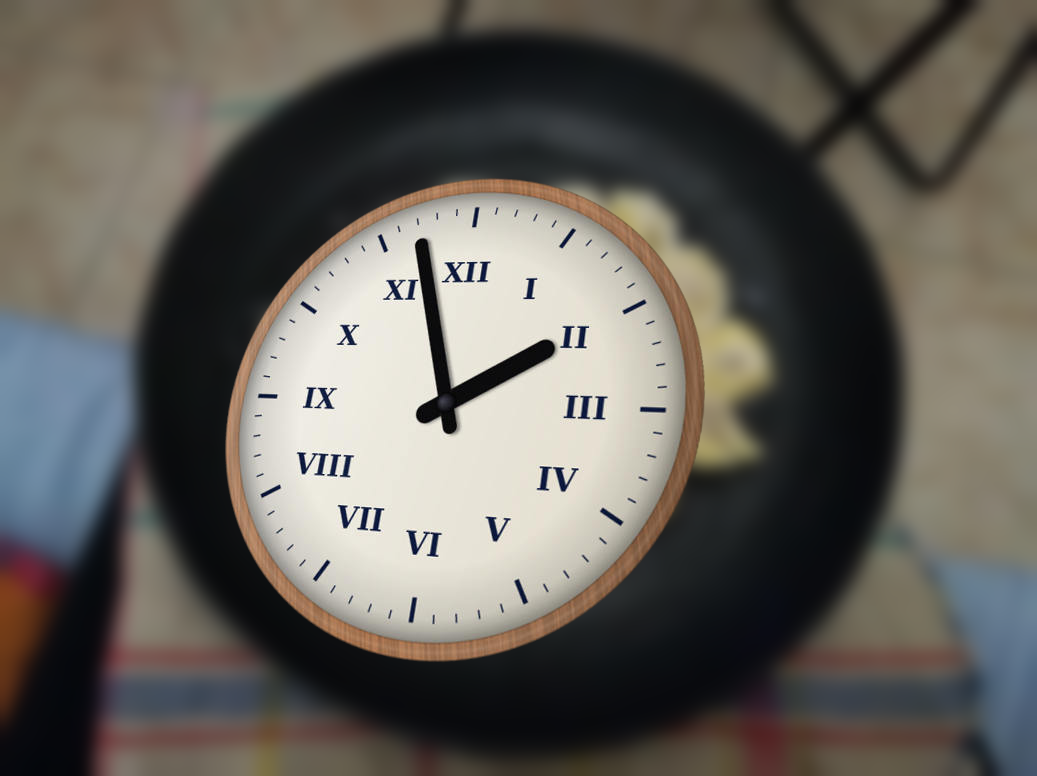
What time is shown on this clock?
1:57
